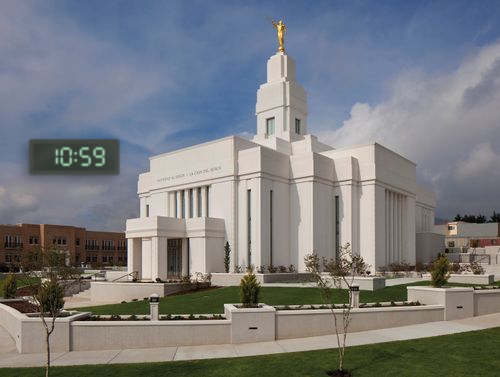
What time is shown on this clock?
10:59
